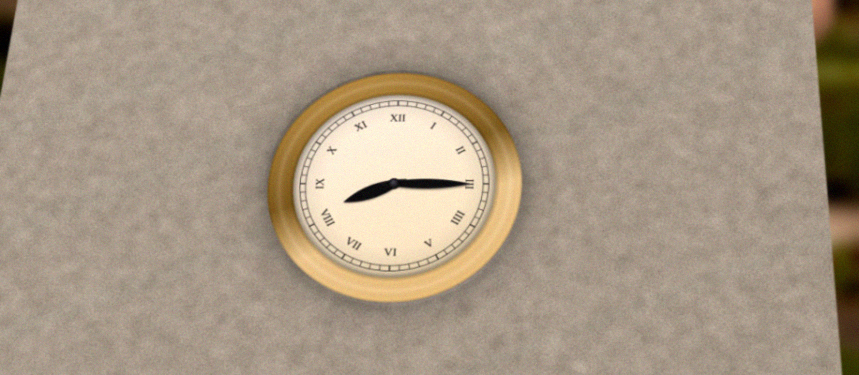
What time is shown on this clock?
8:15
